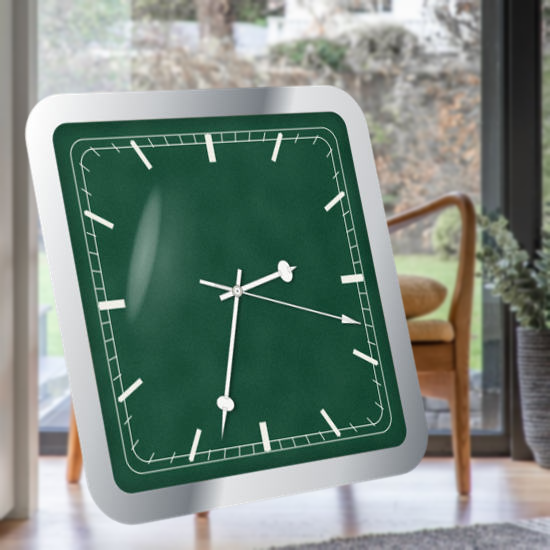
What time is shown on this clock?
2:33:18
